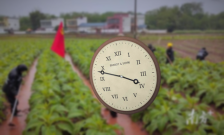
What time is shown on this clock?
3:48
